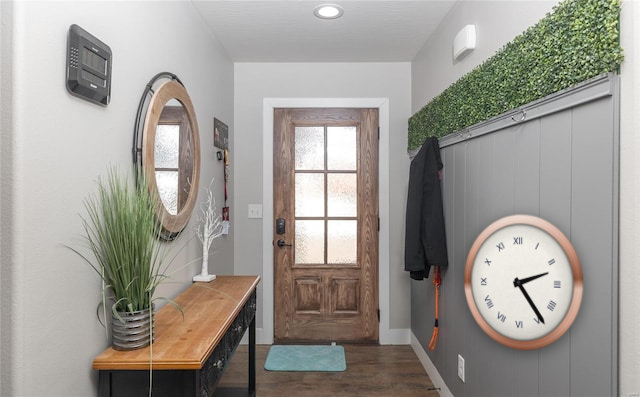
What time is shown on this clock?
2:24
